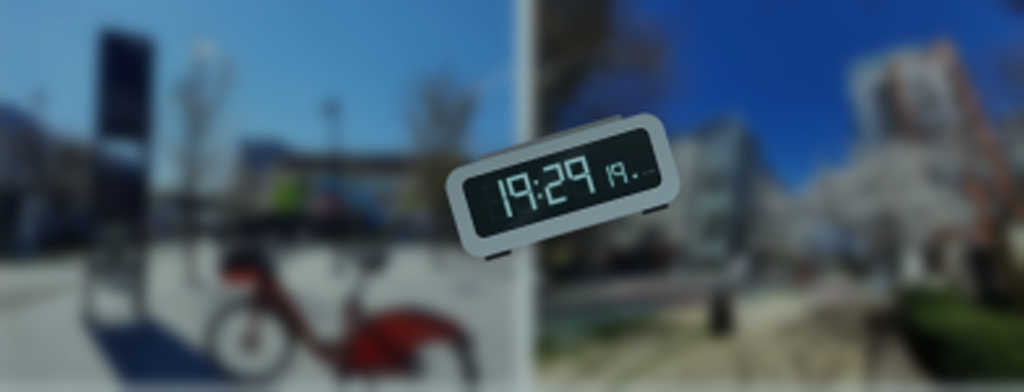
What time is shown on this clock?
19:29:19
